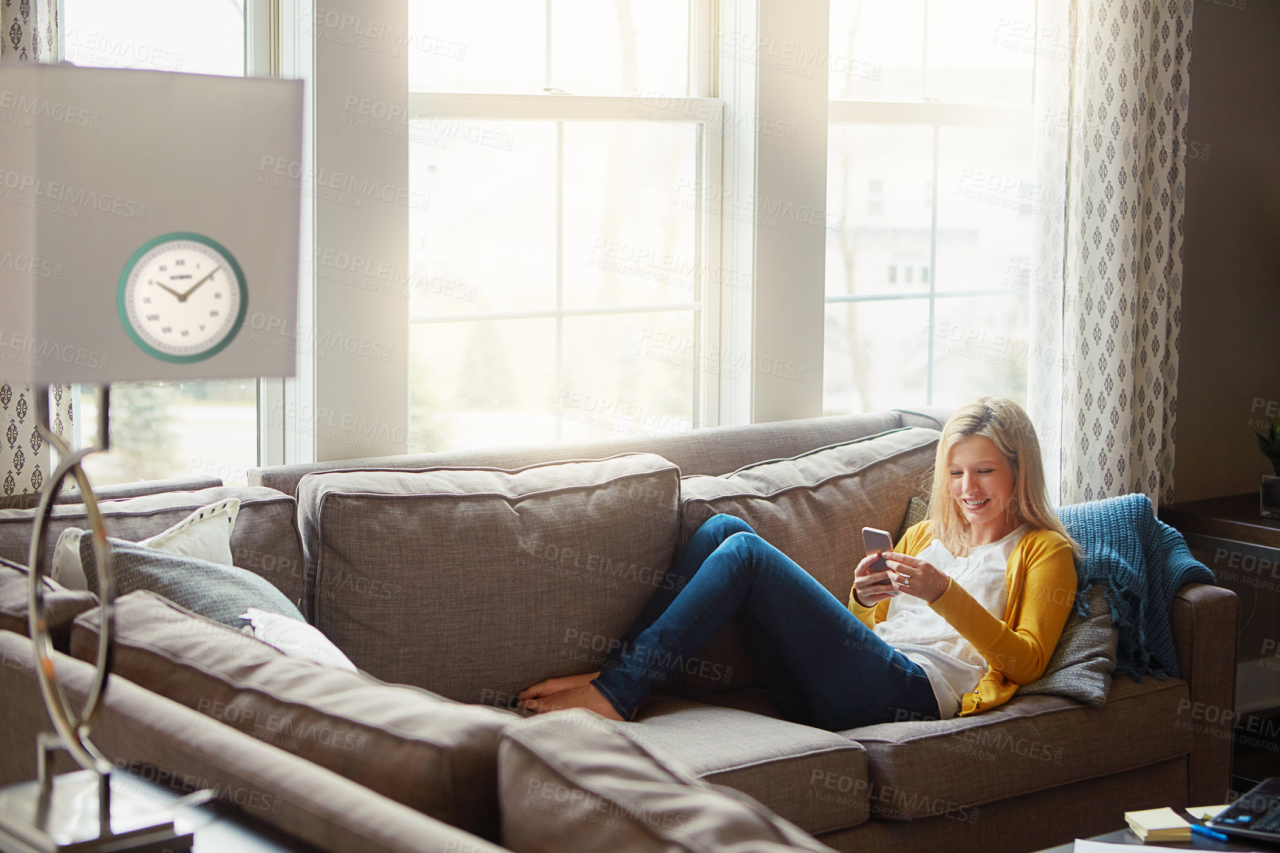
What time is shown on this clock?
10:09
